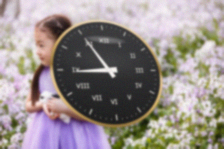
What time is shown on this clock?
8:55
